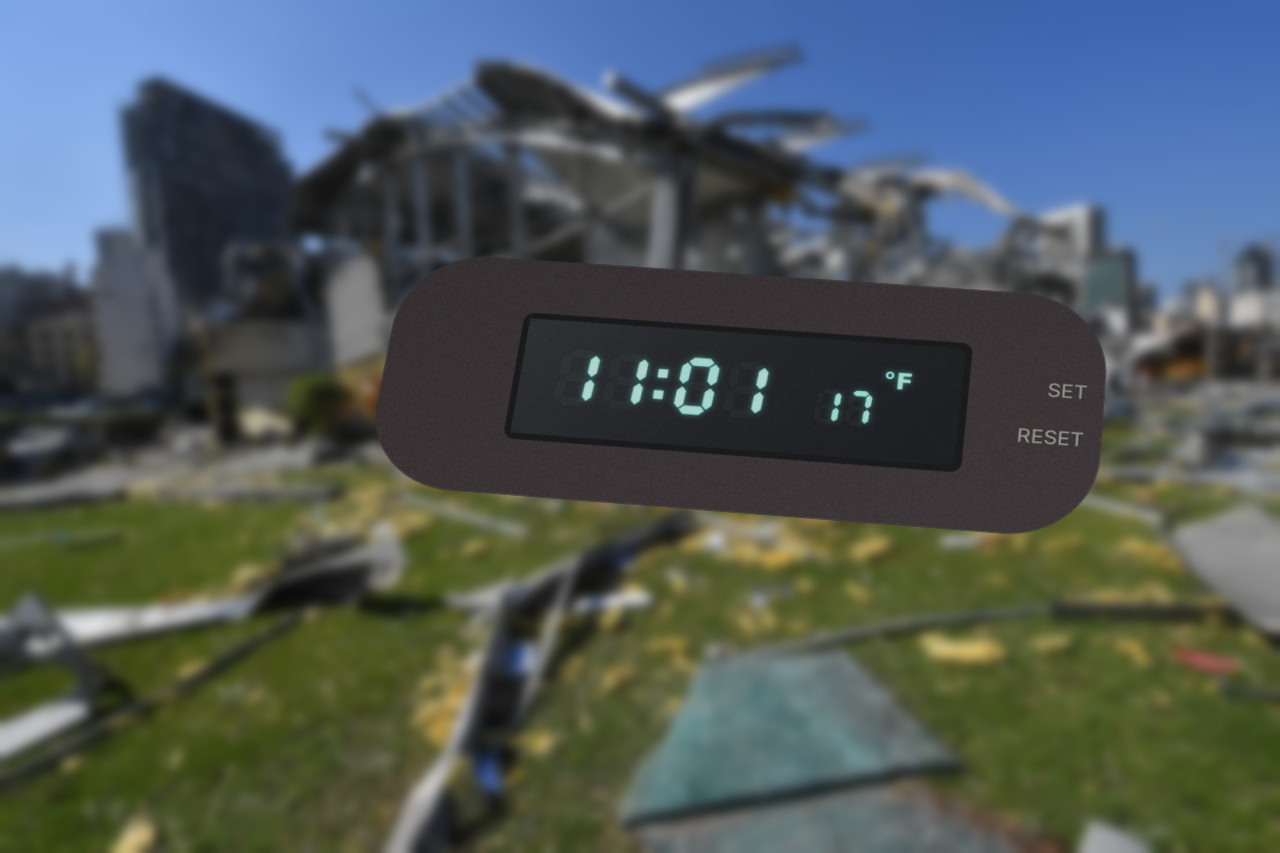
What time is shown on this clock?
11:01
